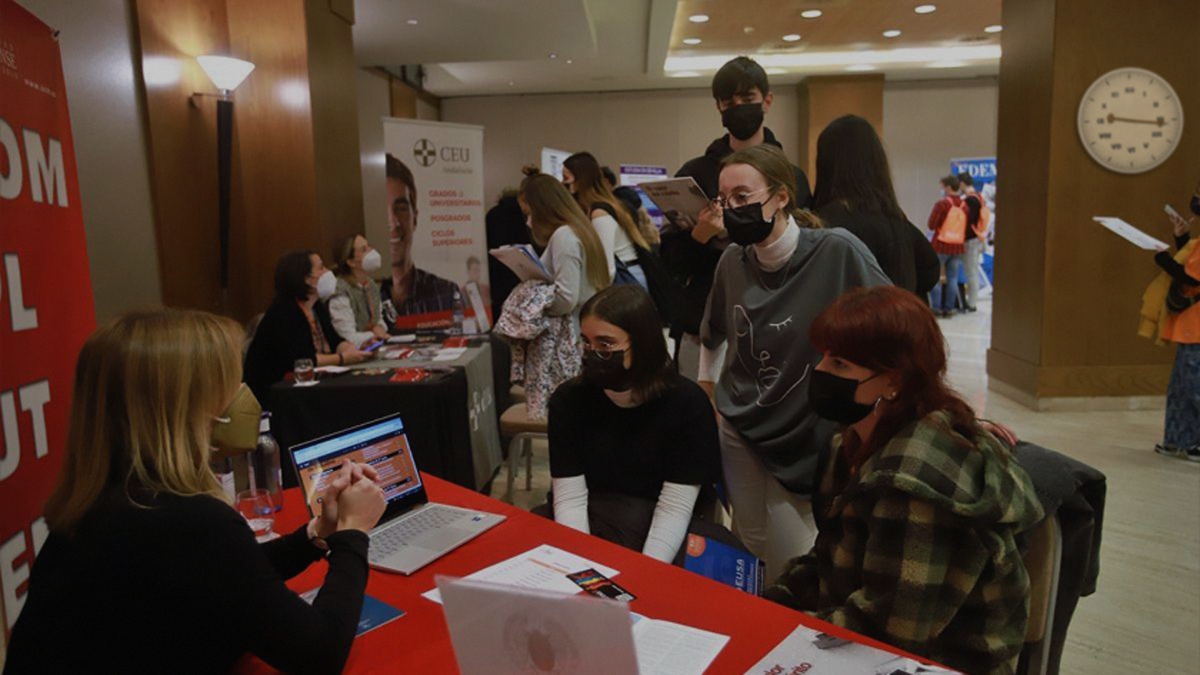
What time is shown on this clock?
9:16
